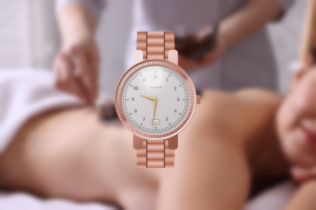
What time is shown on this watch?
9:31
